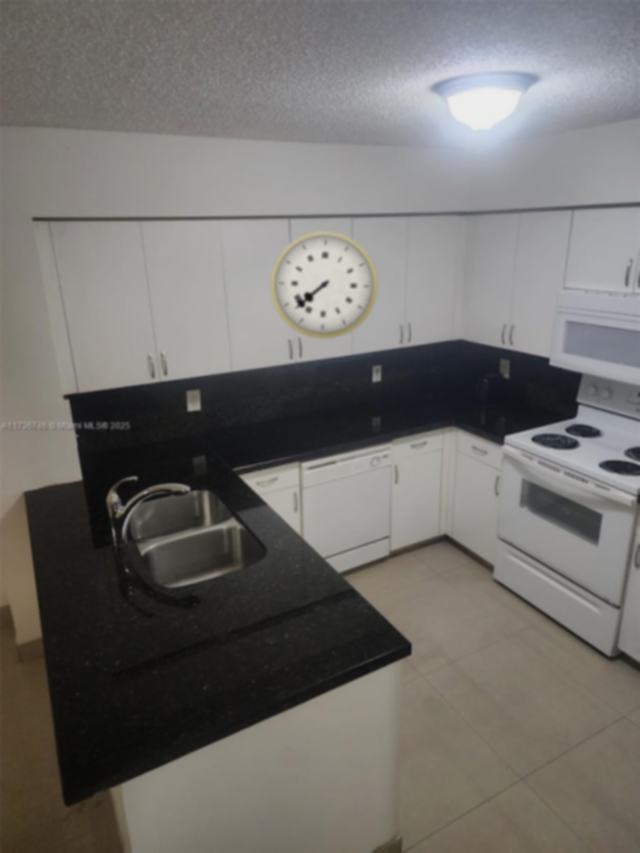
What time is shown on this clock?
7:38
